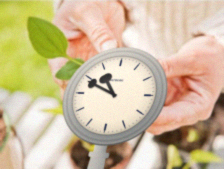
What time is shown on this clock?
10:49
